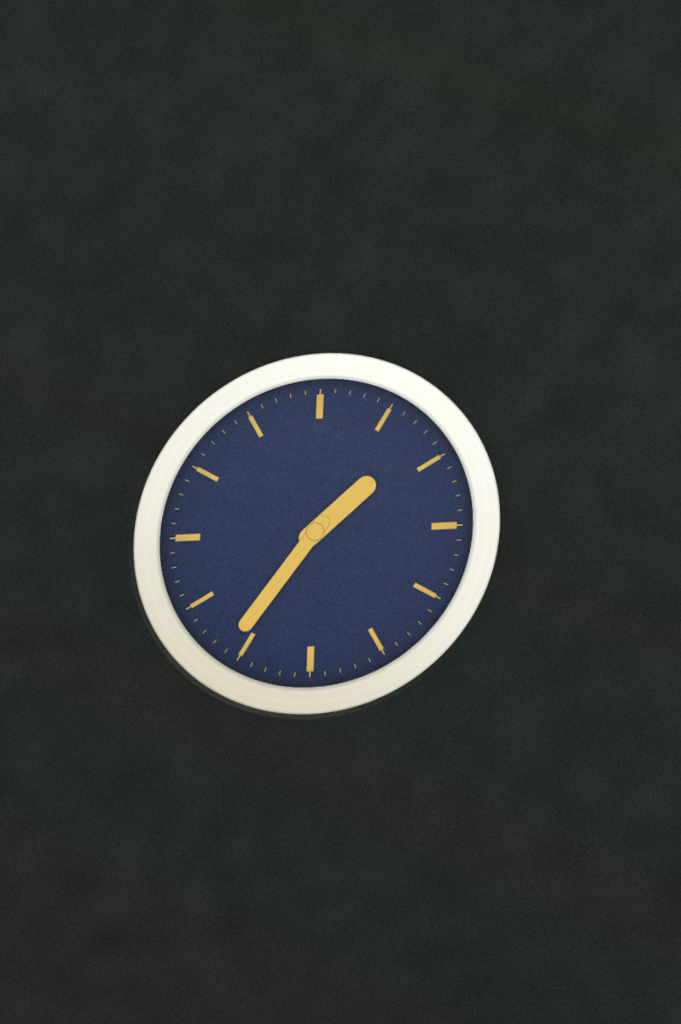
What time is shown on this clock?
1:36
